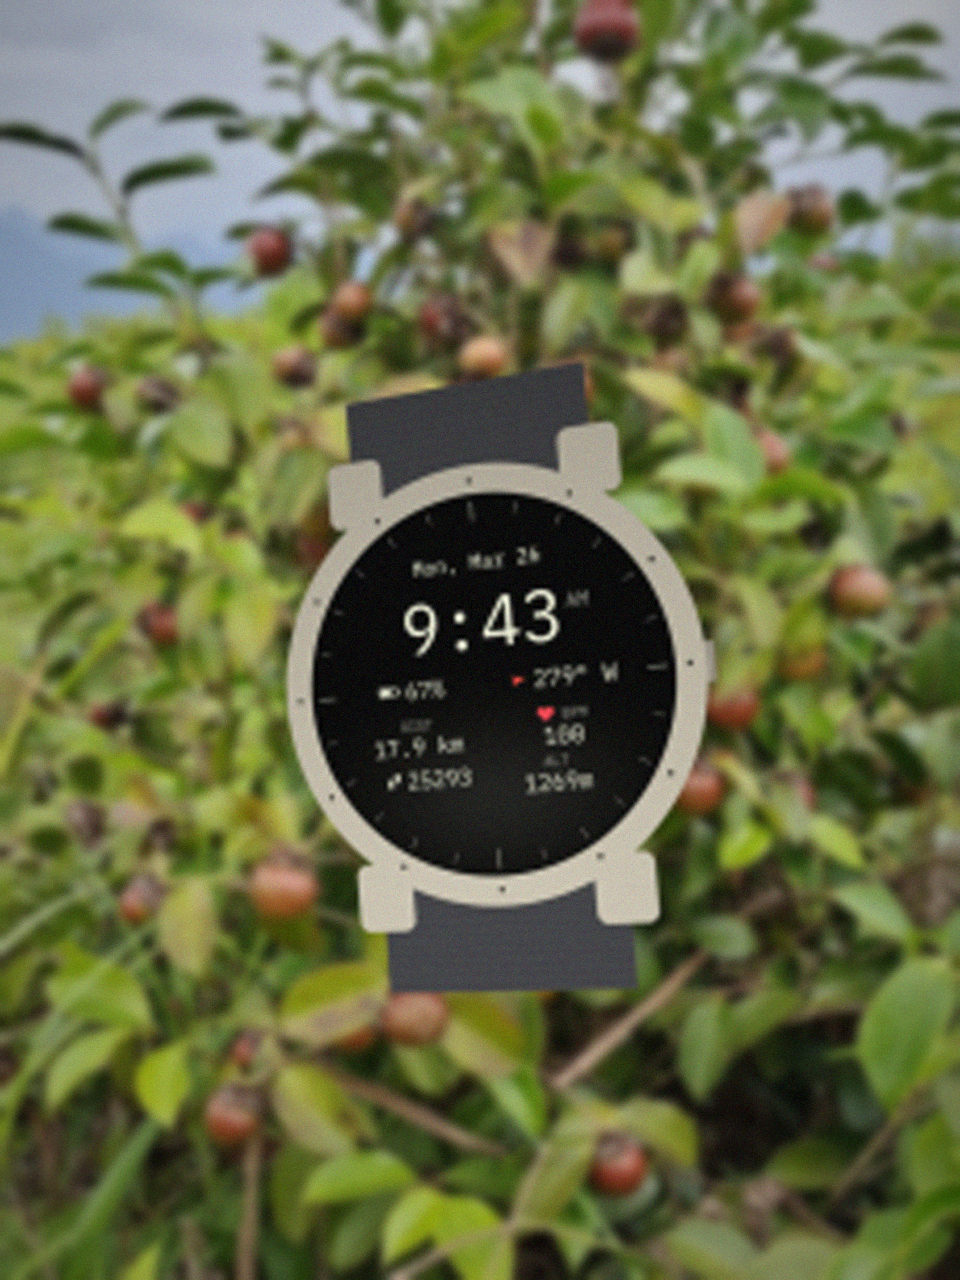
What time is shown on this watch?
9:43
